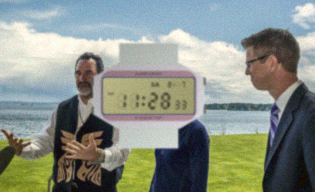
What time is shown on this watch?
11:28
